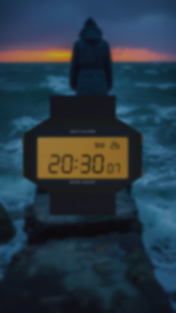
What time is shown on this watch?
20:30
